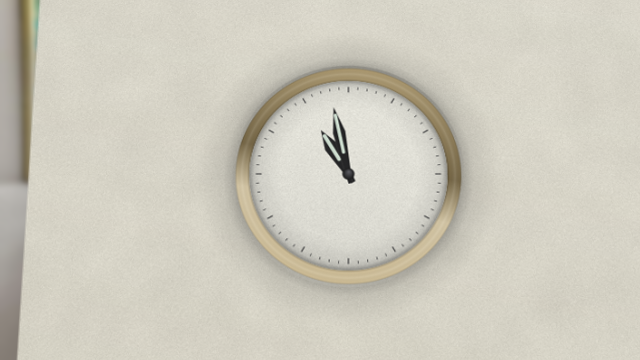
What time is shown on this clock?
10:58
